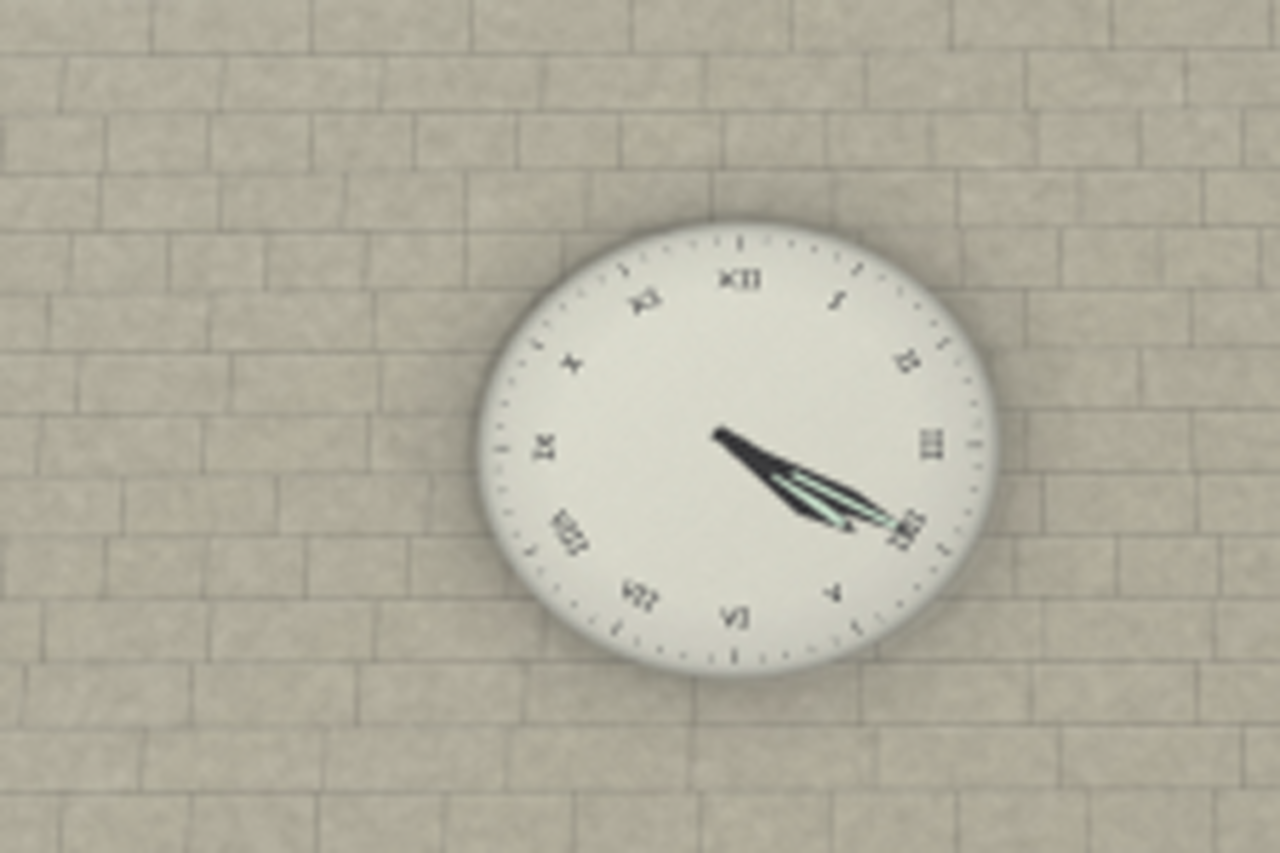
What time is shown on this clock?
4:20
